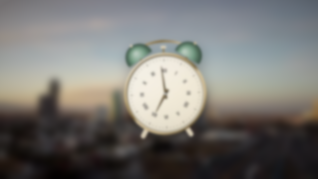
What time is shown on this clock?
6:59
